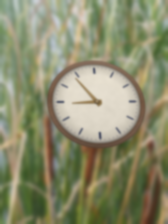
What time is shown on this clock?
8:54
